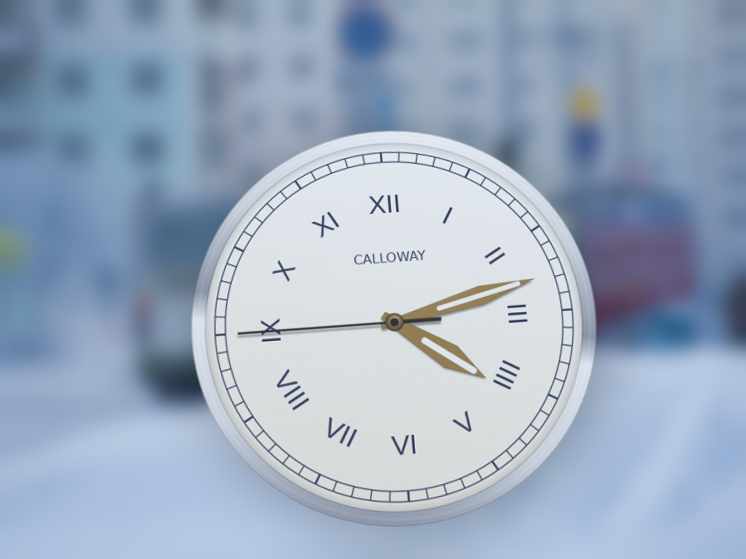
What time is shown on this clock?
4:12:45
